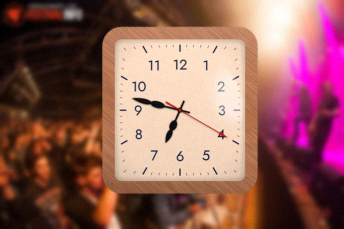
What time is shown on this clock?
6:47:20
